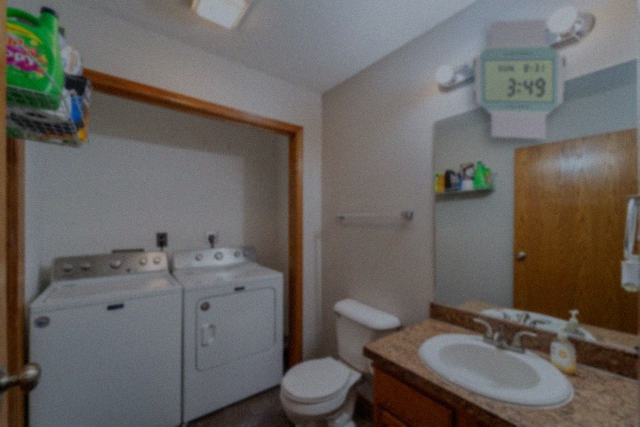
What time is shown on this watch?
3:49
